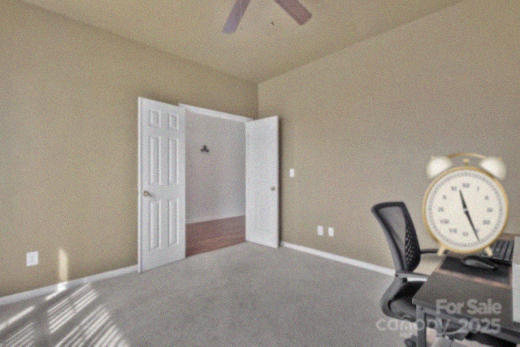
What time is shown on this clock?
11:26
